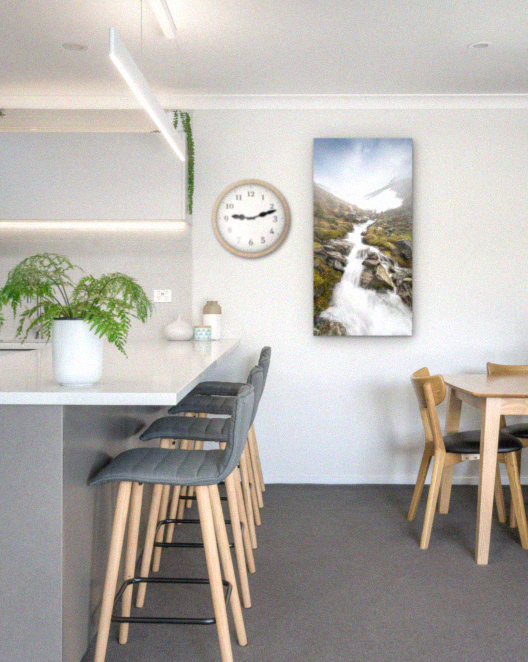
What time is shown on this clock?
9:12
